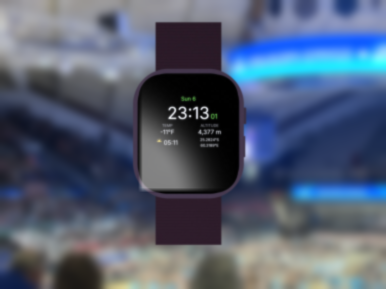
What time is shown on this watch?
23:13
